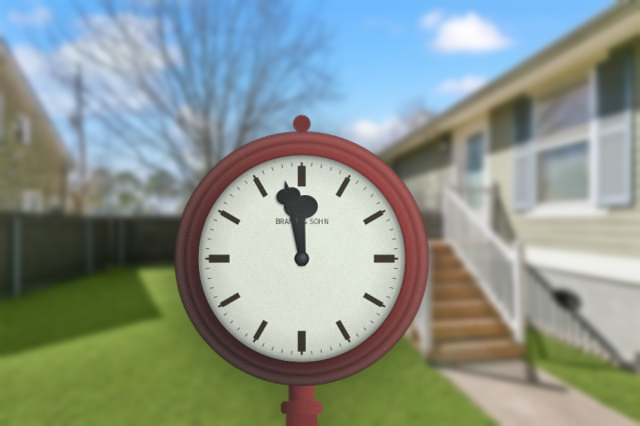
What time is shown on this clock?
11:58
